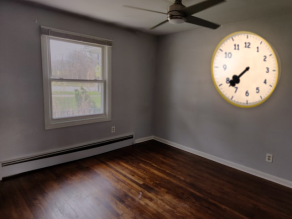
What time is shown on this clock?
7:38
